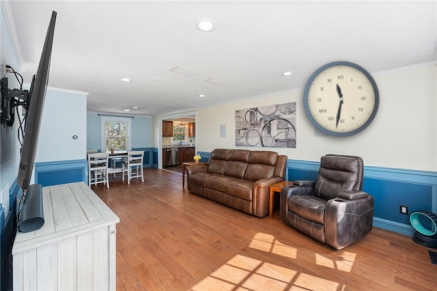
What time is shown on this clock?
11:32
